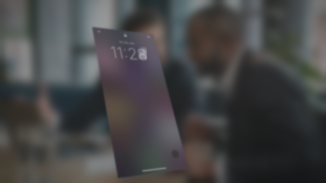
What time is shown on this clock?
11:28
